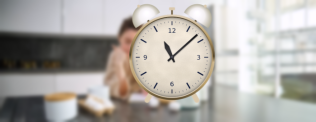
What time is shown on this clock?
11:08
